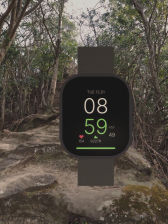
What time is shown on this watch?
8:59
